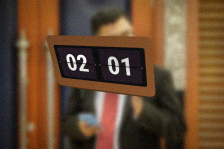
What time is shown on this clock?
2:01
